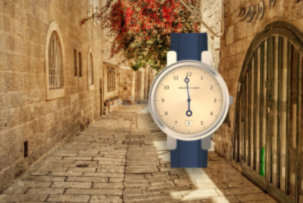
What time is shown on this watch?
5:59
